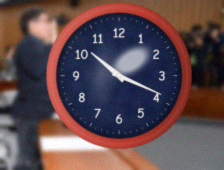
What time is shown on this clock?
10:19
